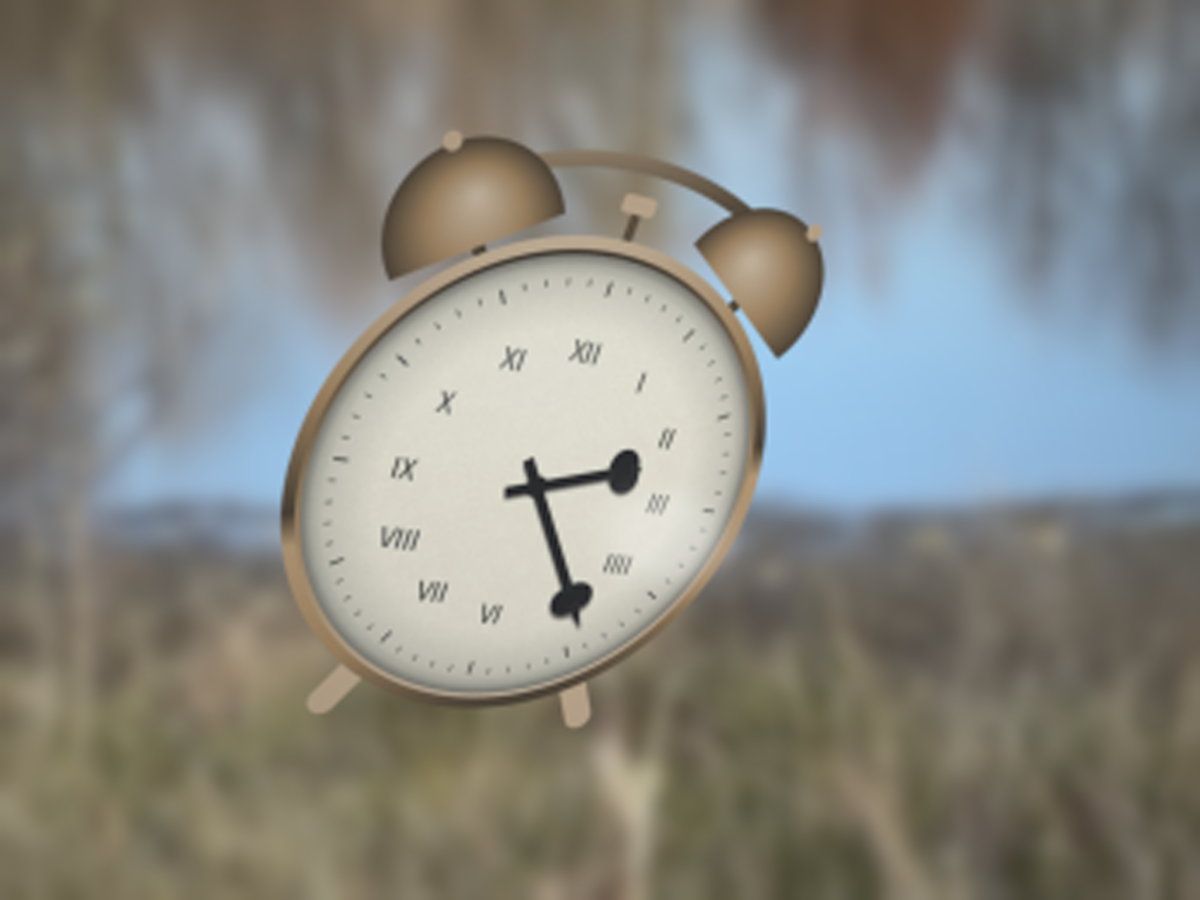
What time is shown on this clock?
2:24
